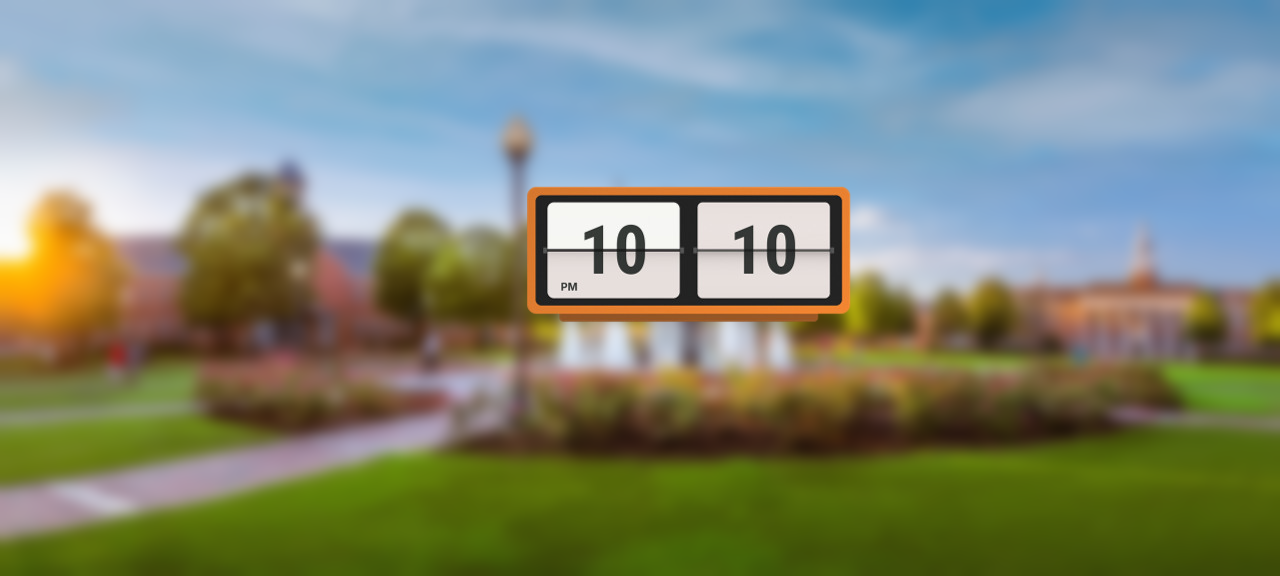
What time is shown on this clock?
10:10
